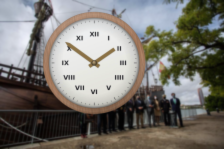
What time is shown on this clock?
1:51
